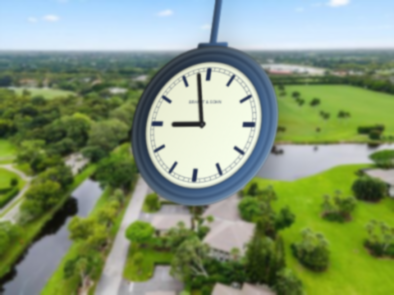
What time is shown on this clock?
8:58
